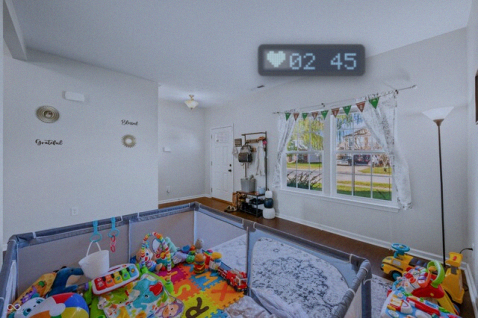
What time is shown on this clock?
2:45
